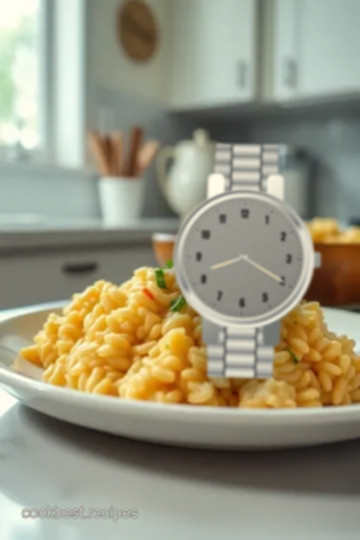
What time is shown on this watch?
8:20
